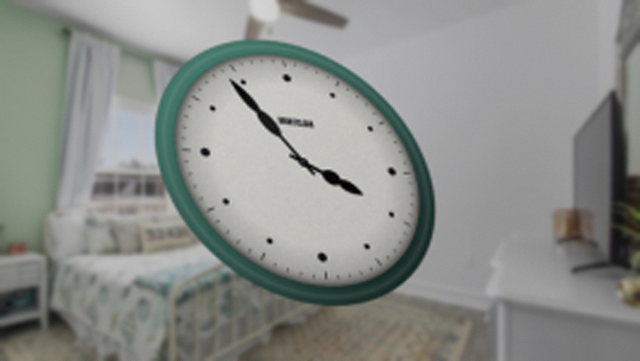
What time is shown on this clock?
3:54
